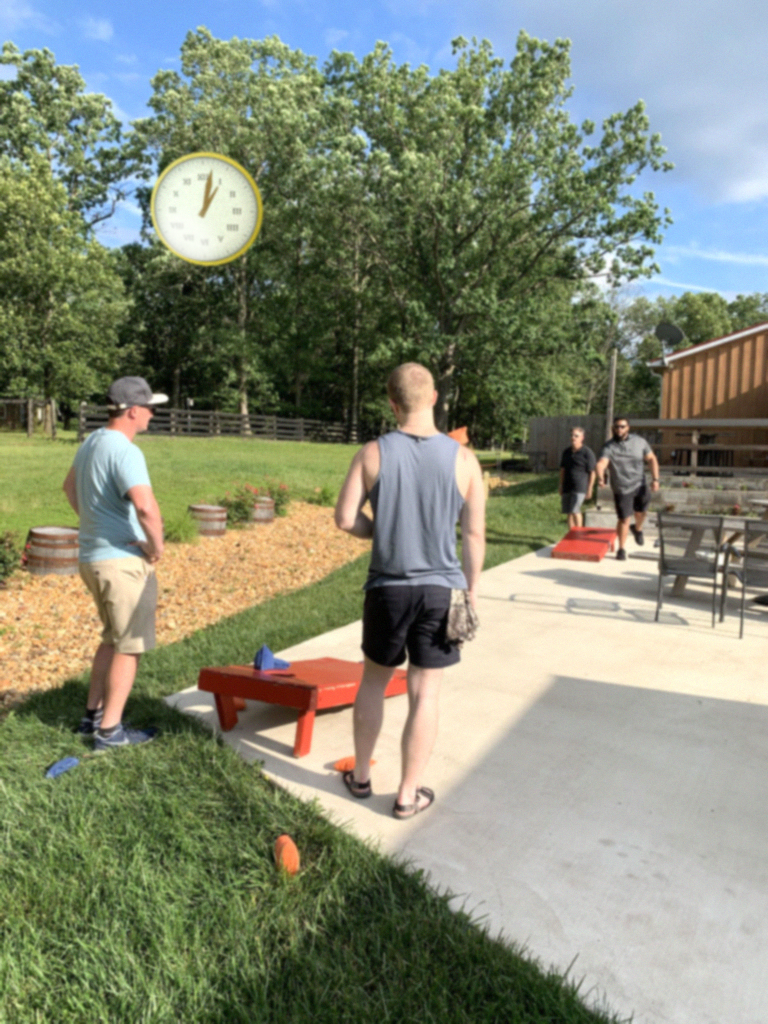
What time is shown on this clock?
1:02
